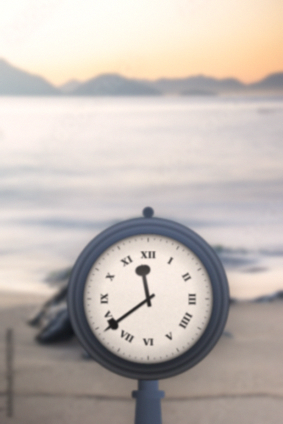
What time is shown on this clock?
11:39
